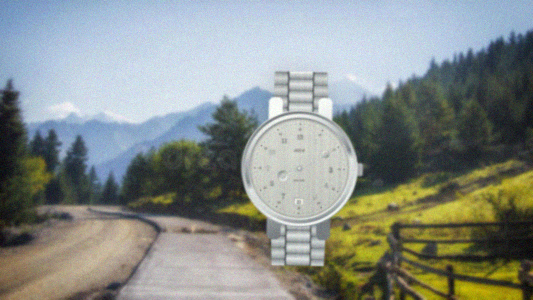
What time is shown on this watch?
8:10
